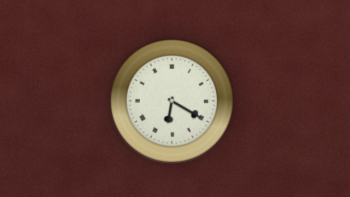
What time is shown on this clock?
6:20
